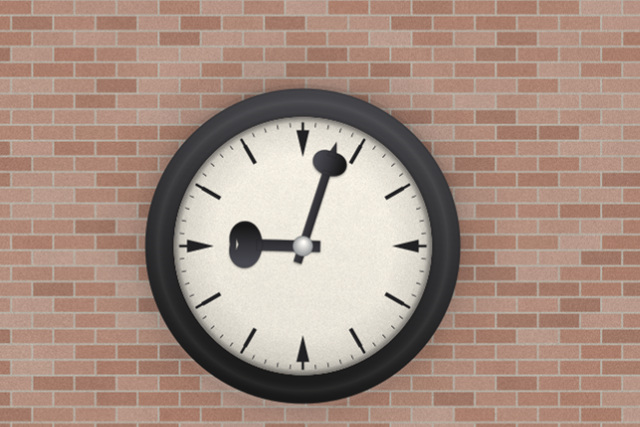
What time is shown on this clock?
9:03
